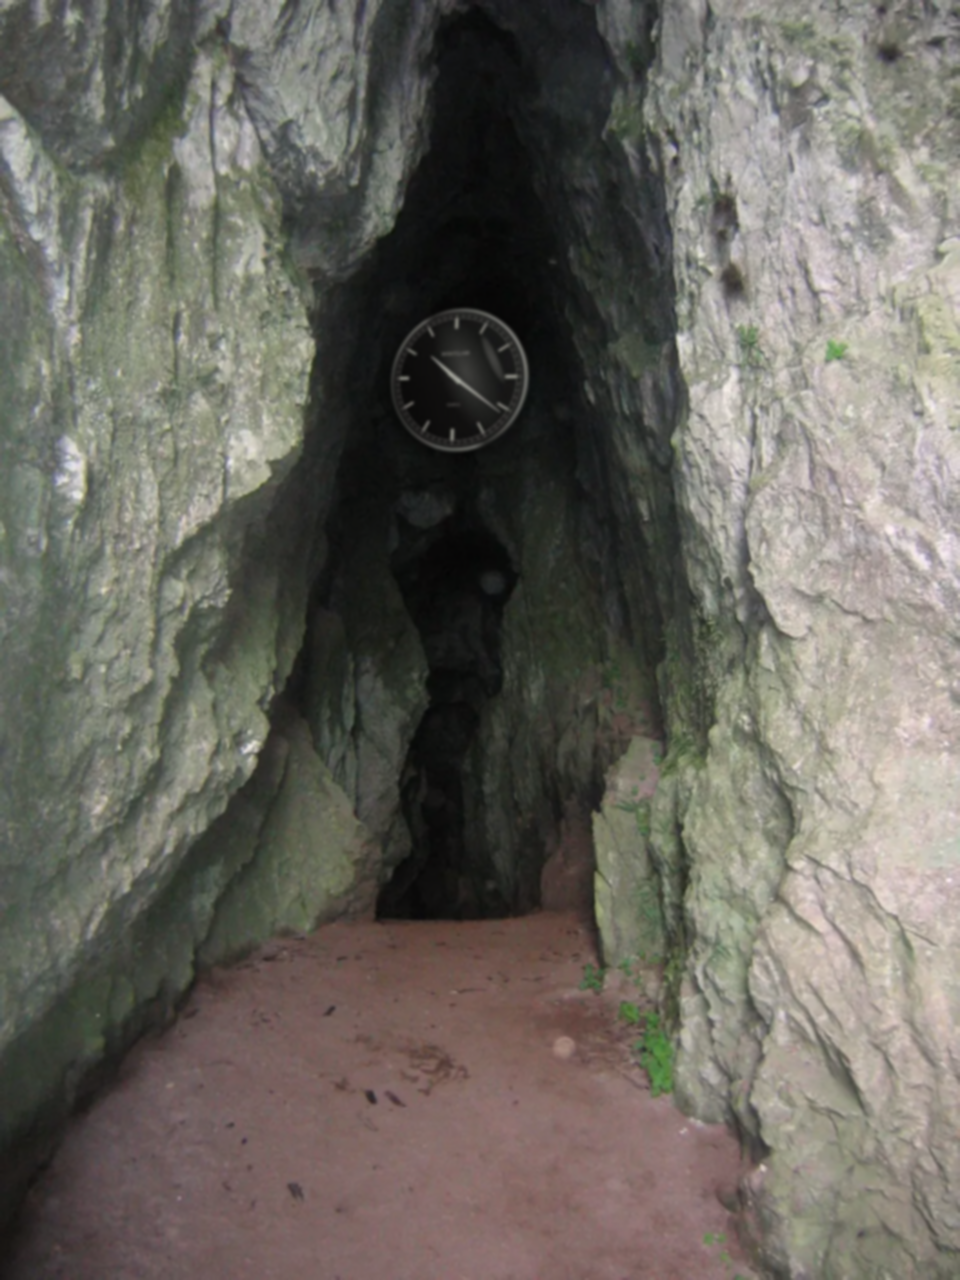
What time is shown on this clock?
10:21
